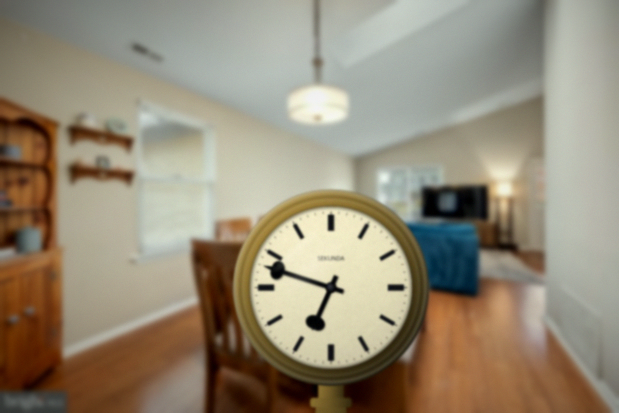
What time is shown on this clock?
6:48
